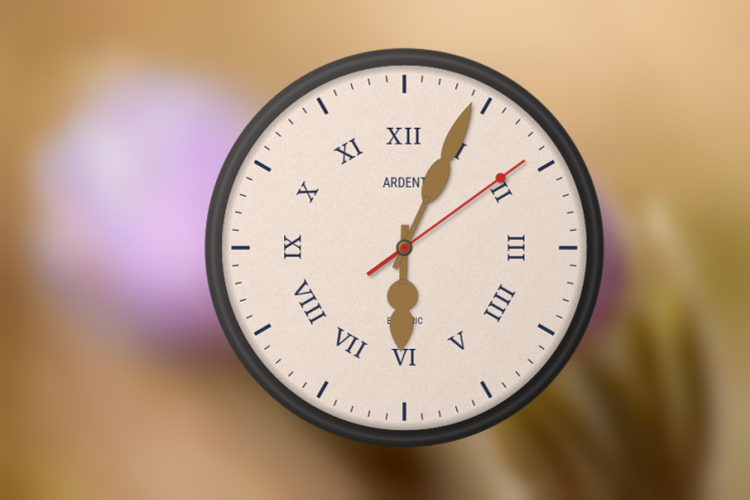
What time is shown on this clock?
6:04:09
